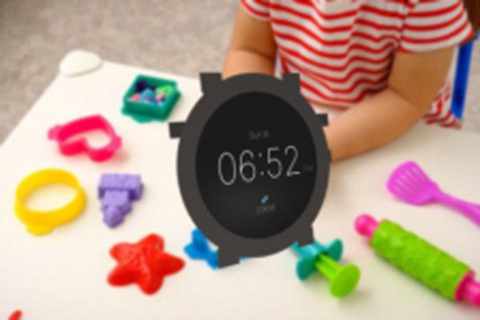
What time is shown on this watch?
6:52
